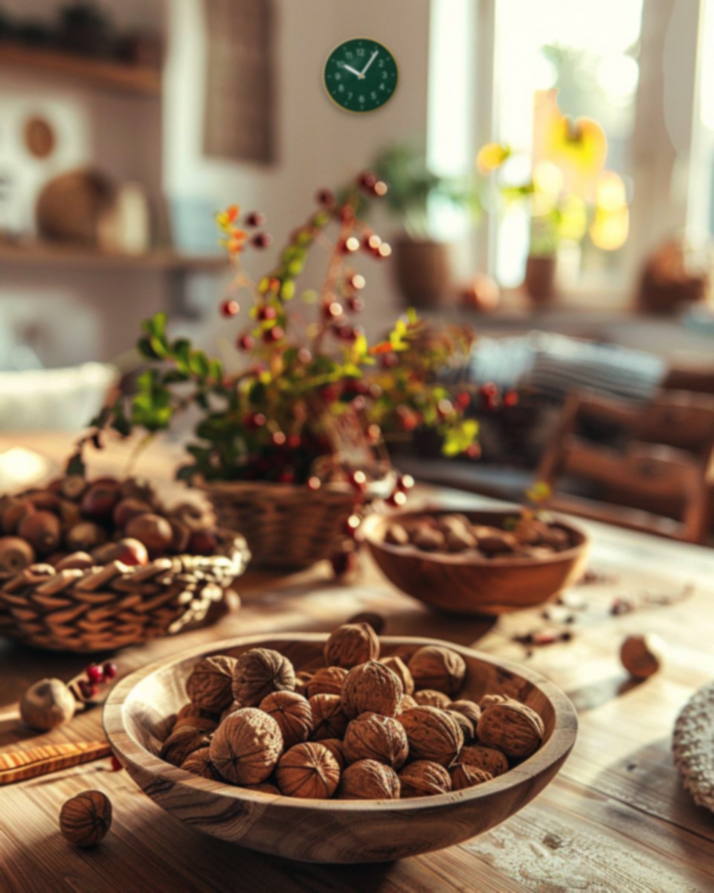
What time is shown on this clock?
10:06
